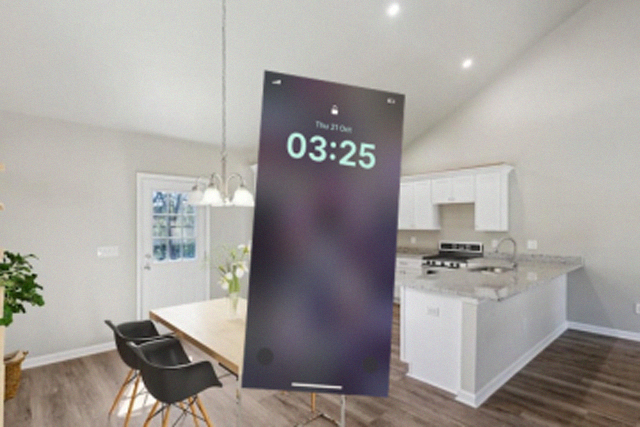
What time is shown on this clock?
3:25
